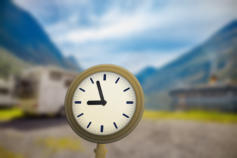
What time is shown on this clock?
8:57
